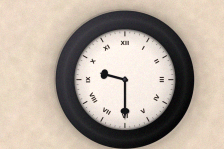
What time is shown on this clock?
9:30
